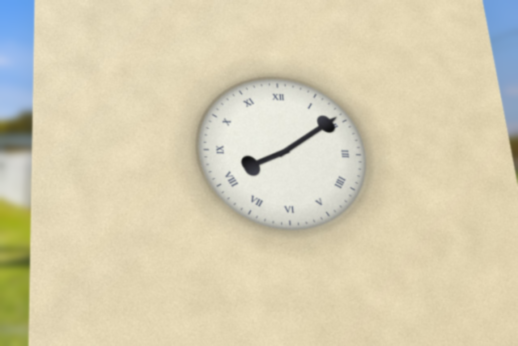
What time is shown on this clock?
8:09
